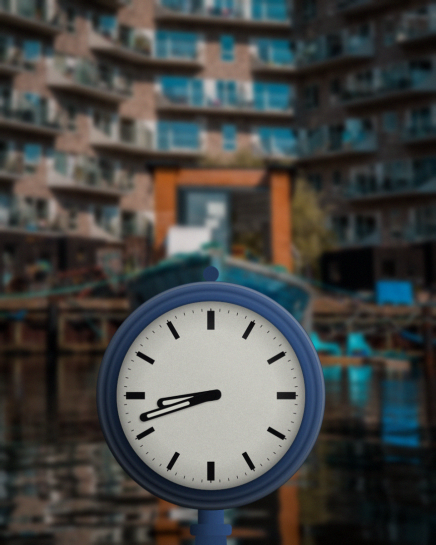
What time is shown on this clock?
8:42
